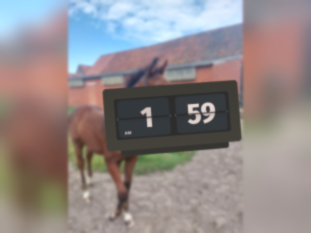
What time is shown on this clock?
1:59
